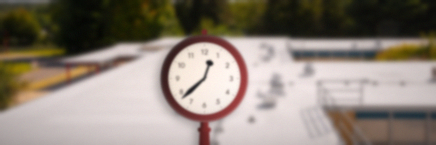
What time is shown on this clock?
12:38
